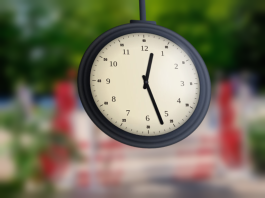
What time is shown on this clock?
12:27
